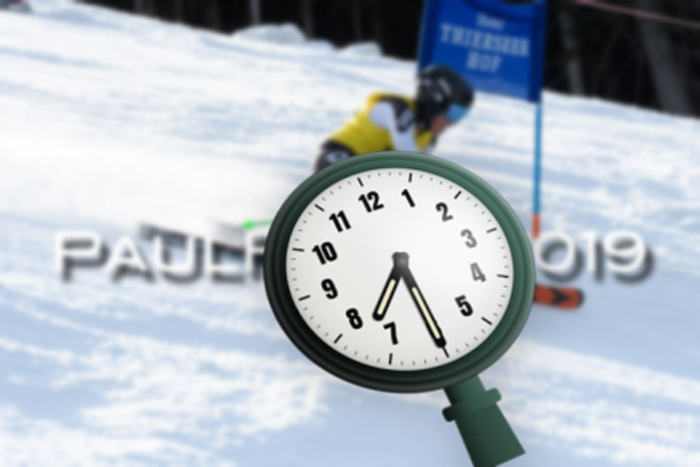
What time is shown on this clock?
7:30
